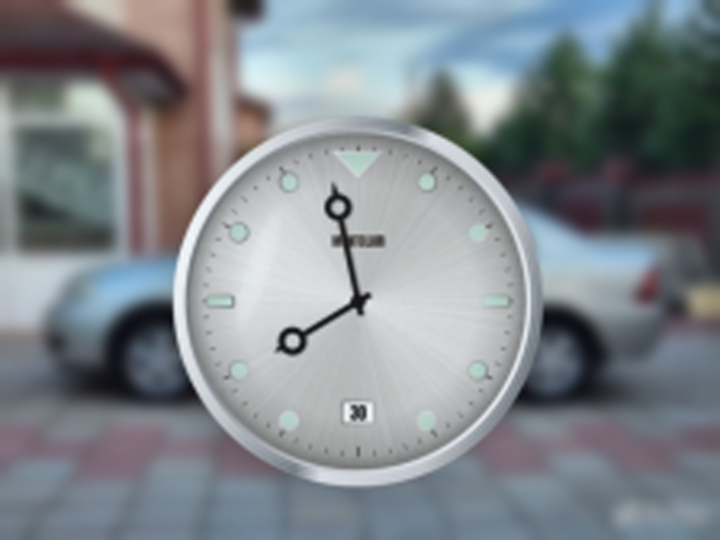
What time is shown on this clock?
7:58
